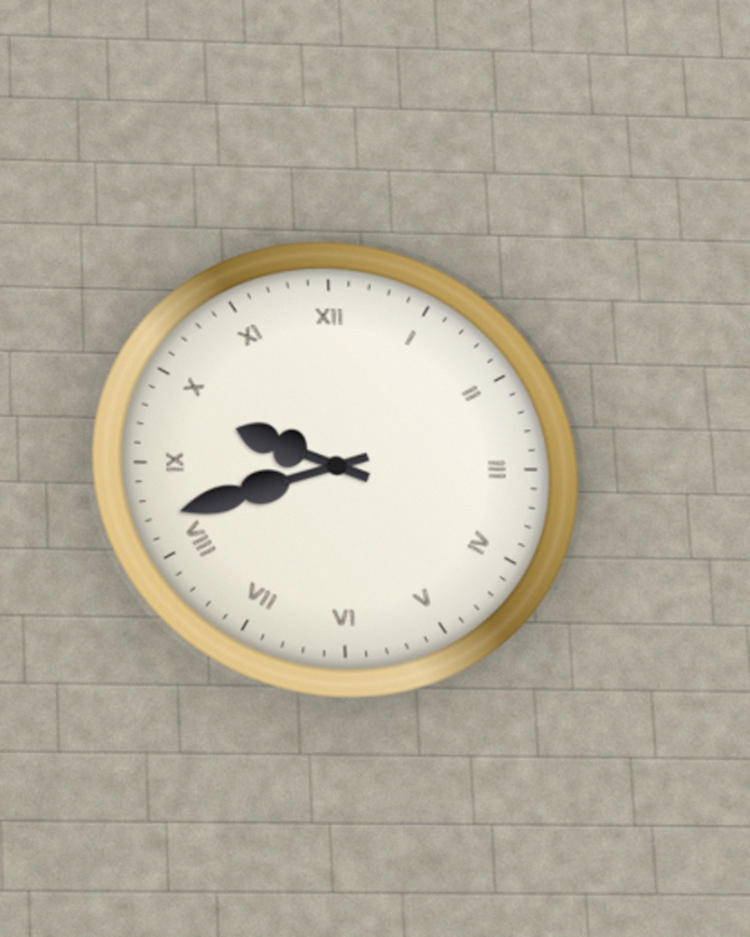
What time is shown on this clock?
9:42
